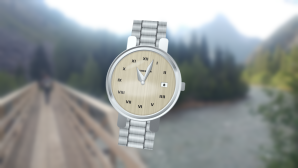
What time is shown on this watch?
11:03
